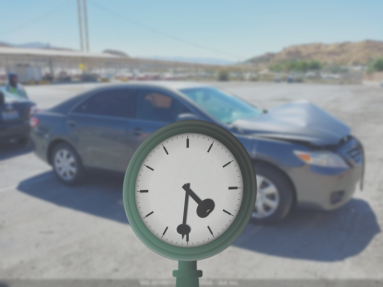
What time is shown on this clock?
4:31
